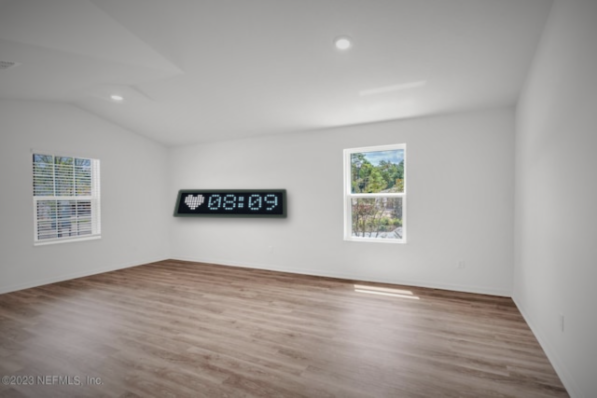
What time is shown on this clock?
8:09
